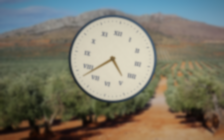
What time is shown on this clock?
4:38
